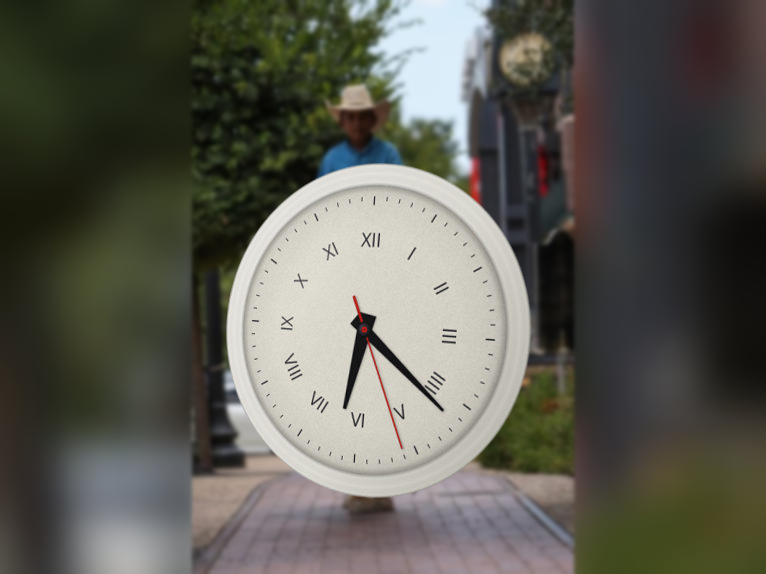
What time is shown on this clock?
6:21:26
